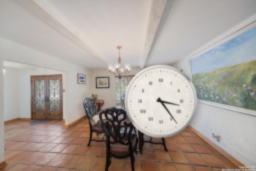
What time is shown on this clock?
3:24
